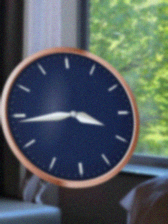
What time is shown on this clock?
3:44
